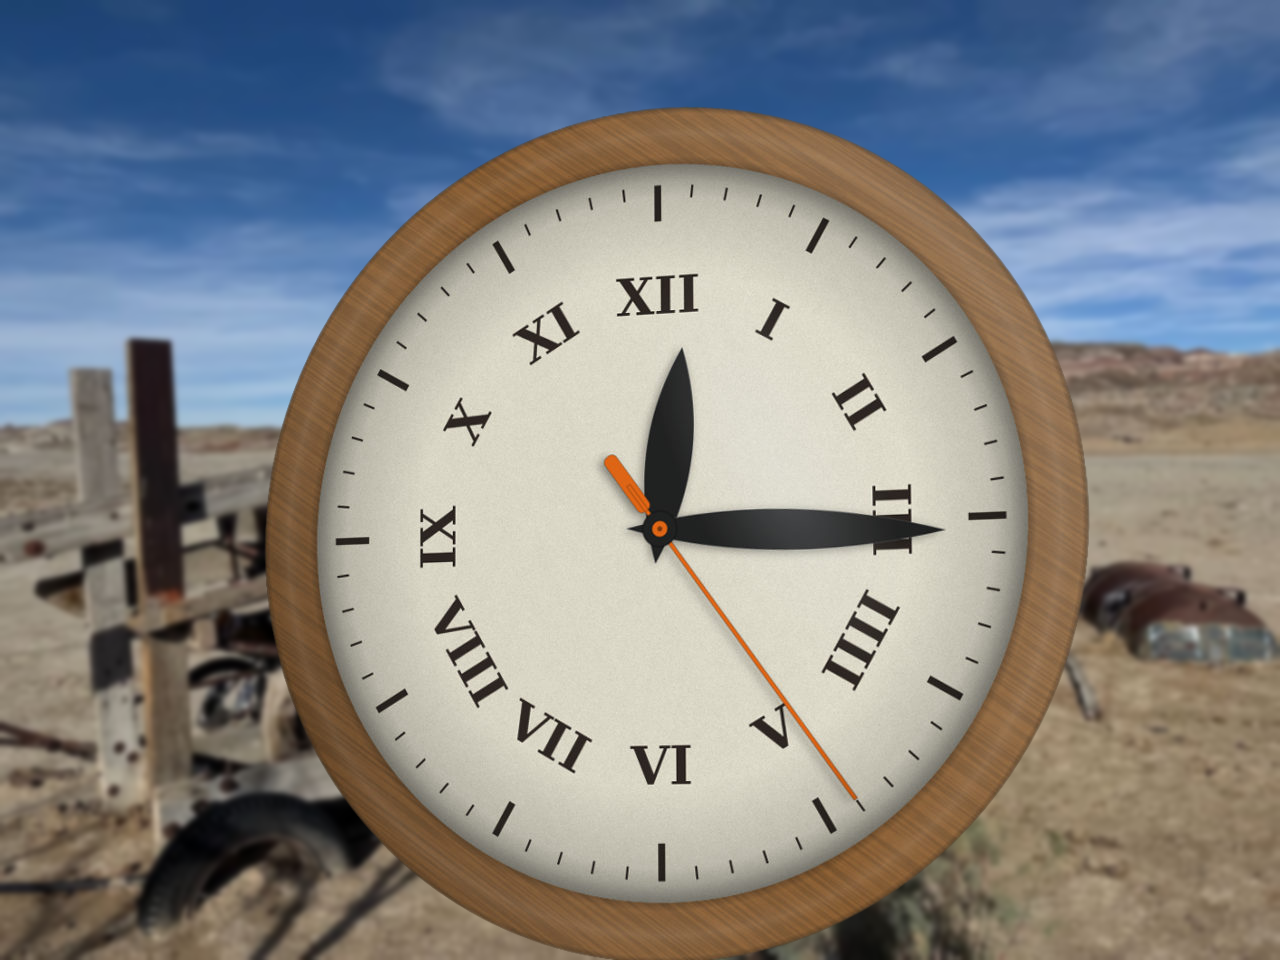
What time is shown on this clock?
12:15:24
